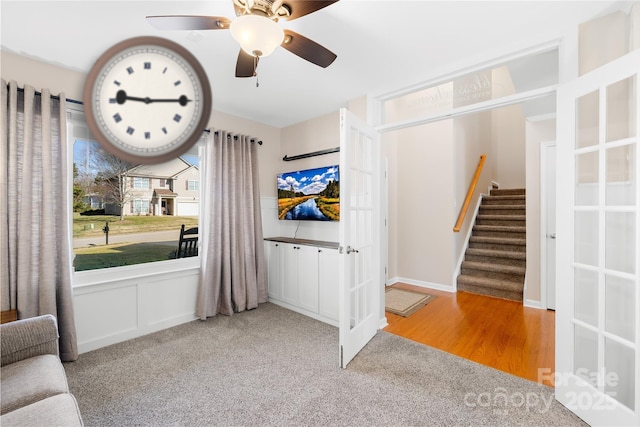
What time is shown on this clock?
9:15
